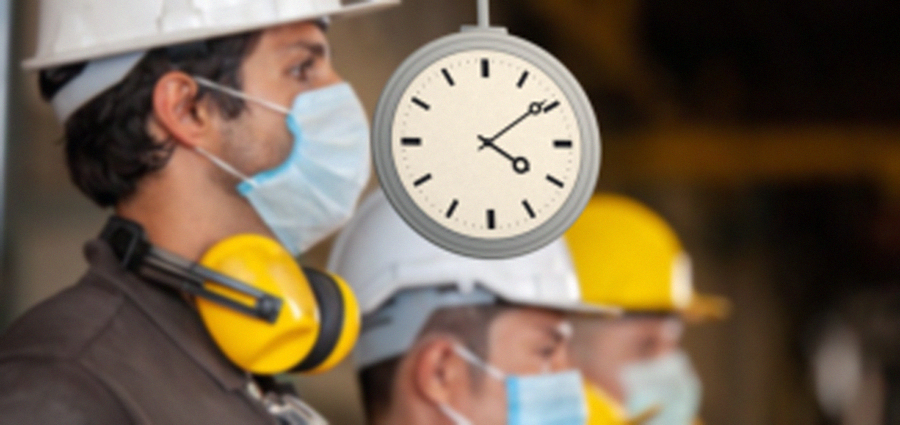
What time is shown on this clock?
4:09
